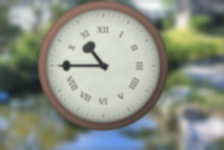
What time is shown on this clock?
10:45
